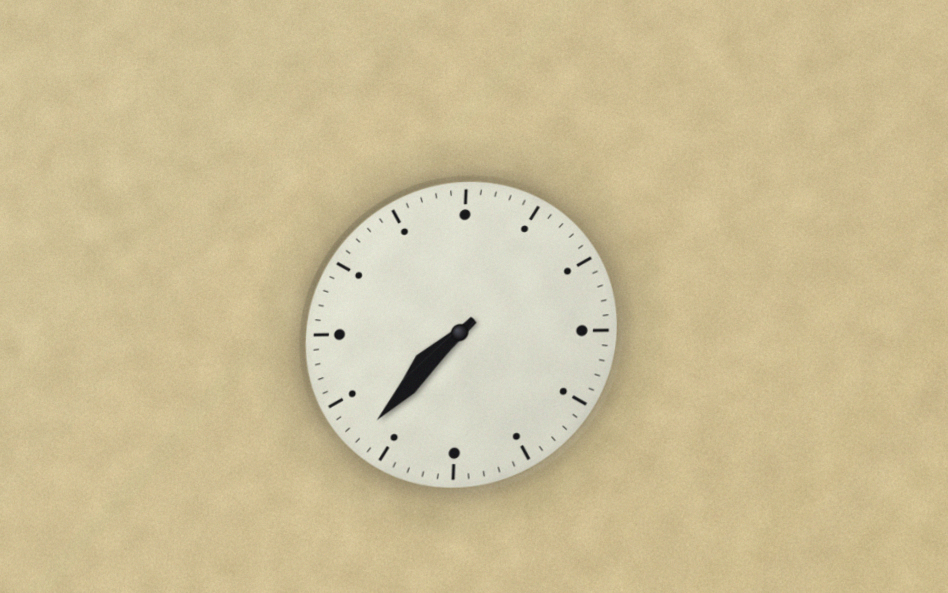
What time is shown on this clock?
7:37
